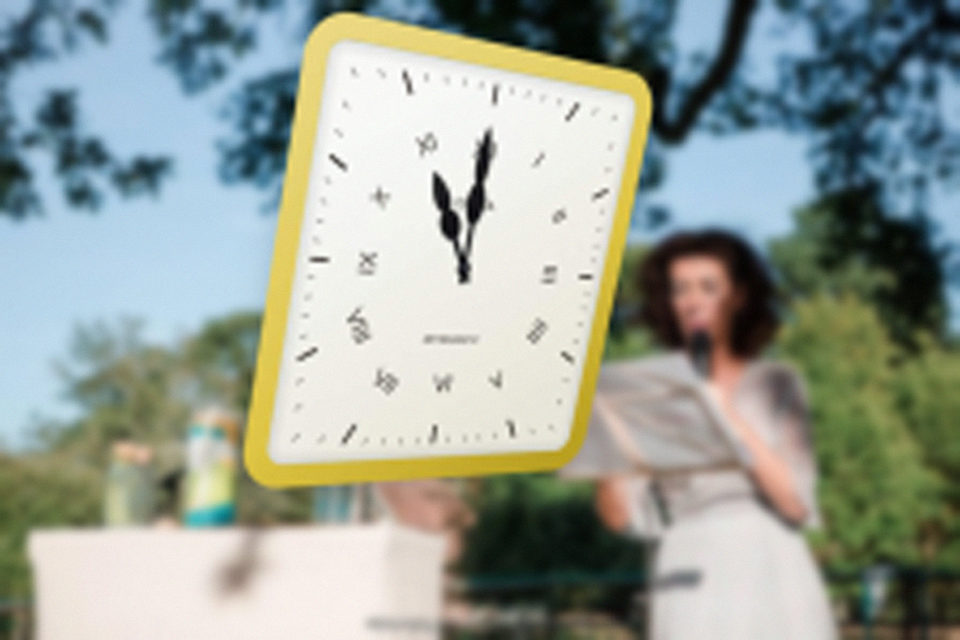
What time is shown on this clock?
11:00
